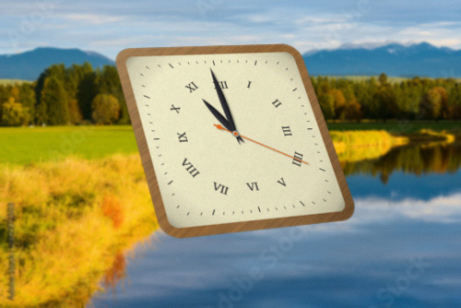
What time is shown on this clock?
10:59:20
